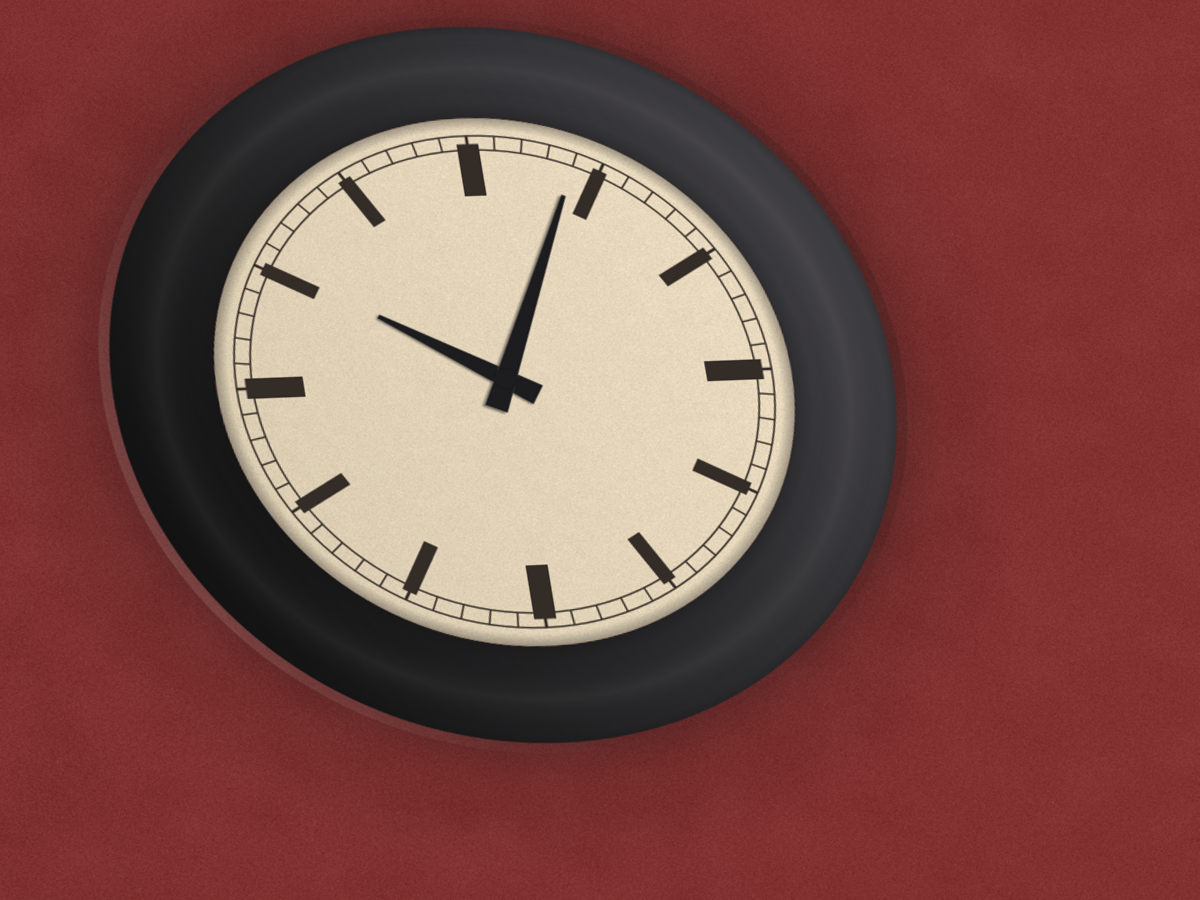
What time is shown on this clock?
10:04
